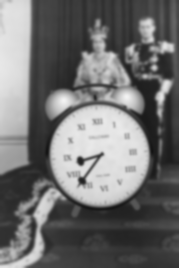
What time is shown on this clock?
8:37
